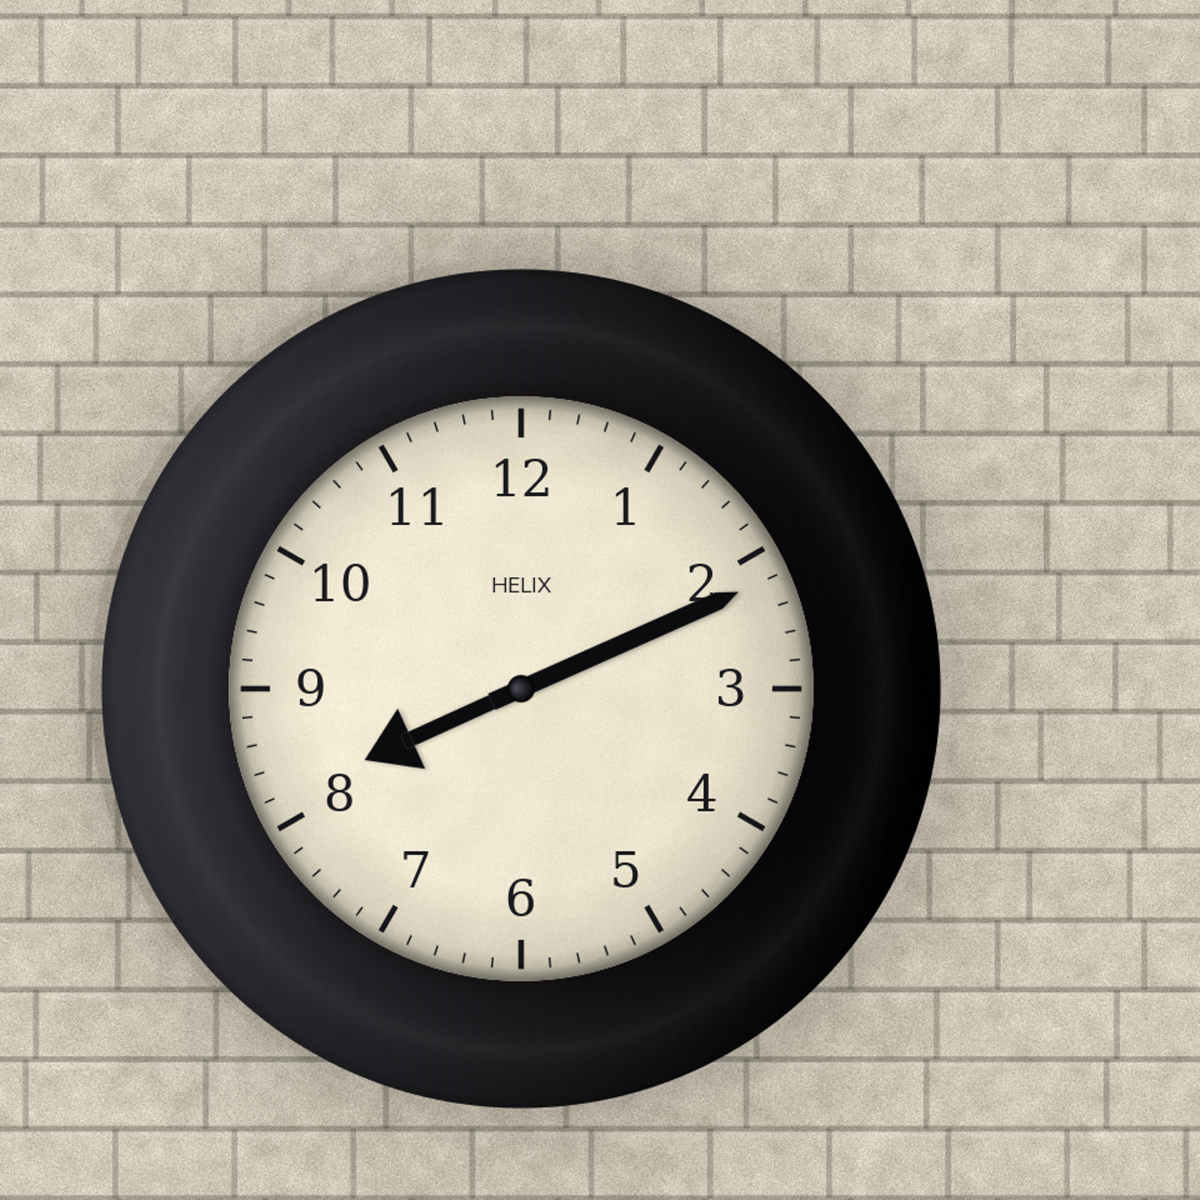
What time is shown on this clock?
8:11
